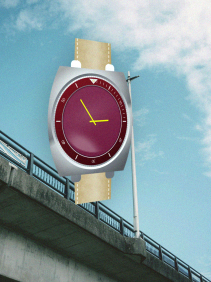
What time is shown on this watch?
2:54
